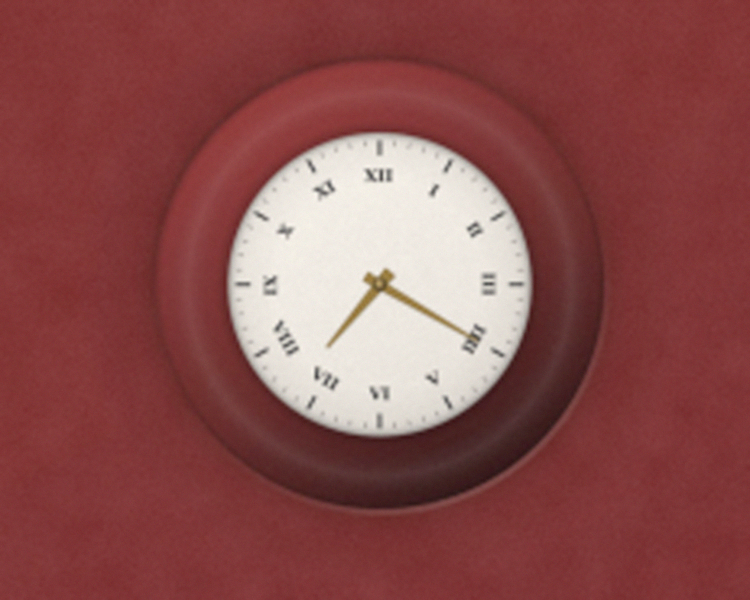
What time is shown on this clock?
7:20
